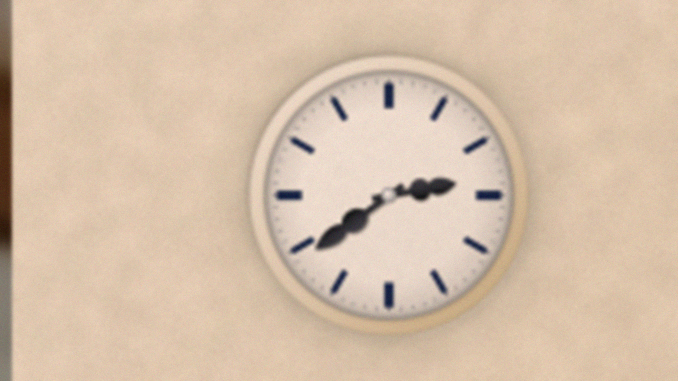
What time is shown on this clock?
2:39
